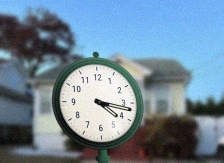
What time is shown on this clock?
4:17
